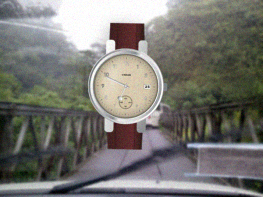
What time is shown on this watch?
6:49
